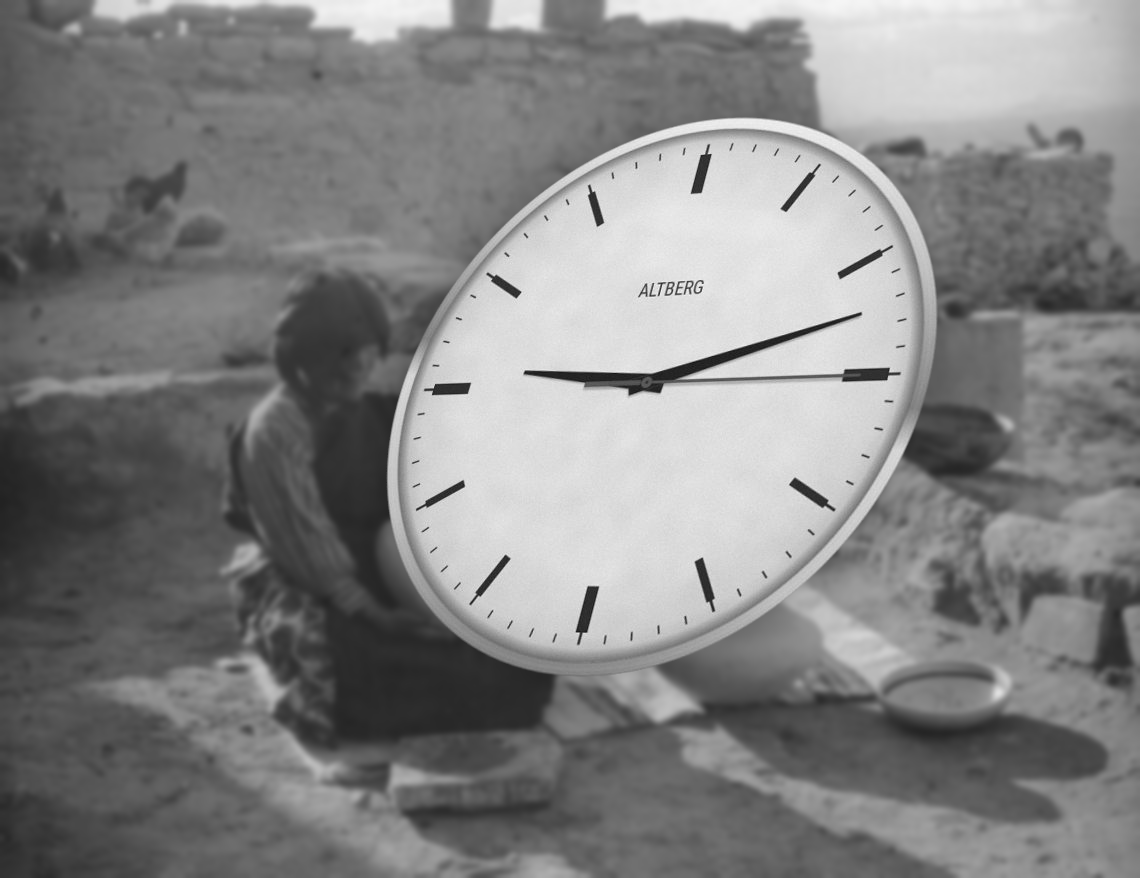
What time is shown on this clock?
9:12:15
